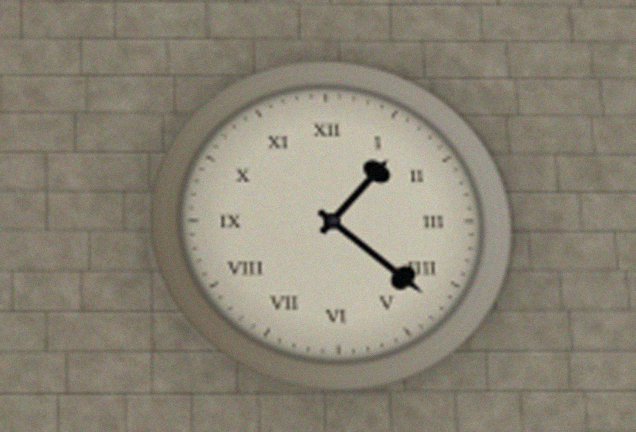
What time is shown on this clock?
1:22
